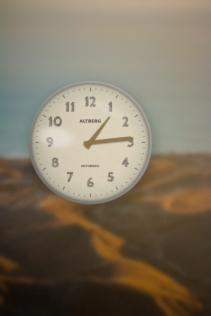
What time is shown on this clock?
1:14
